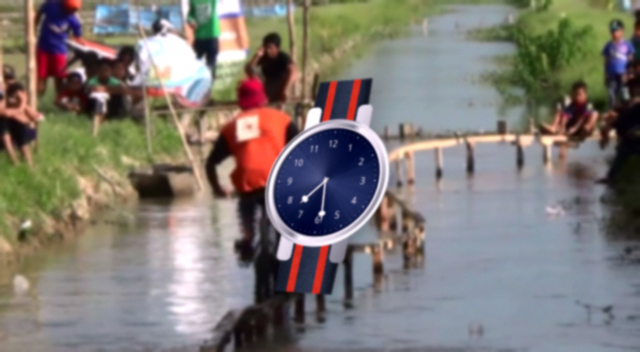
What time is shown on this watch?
7:29
